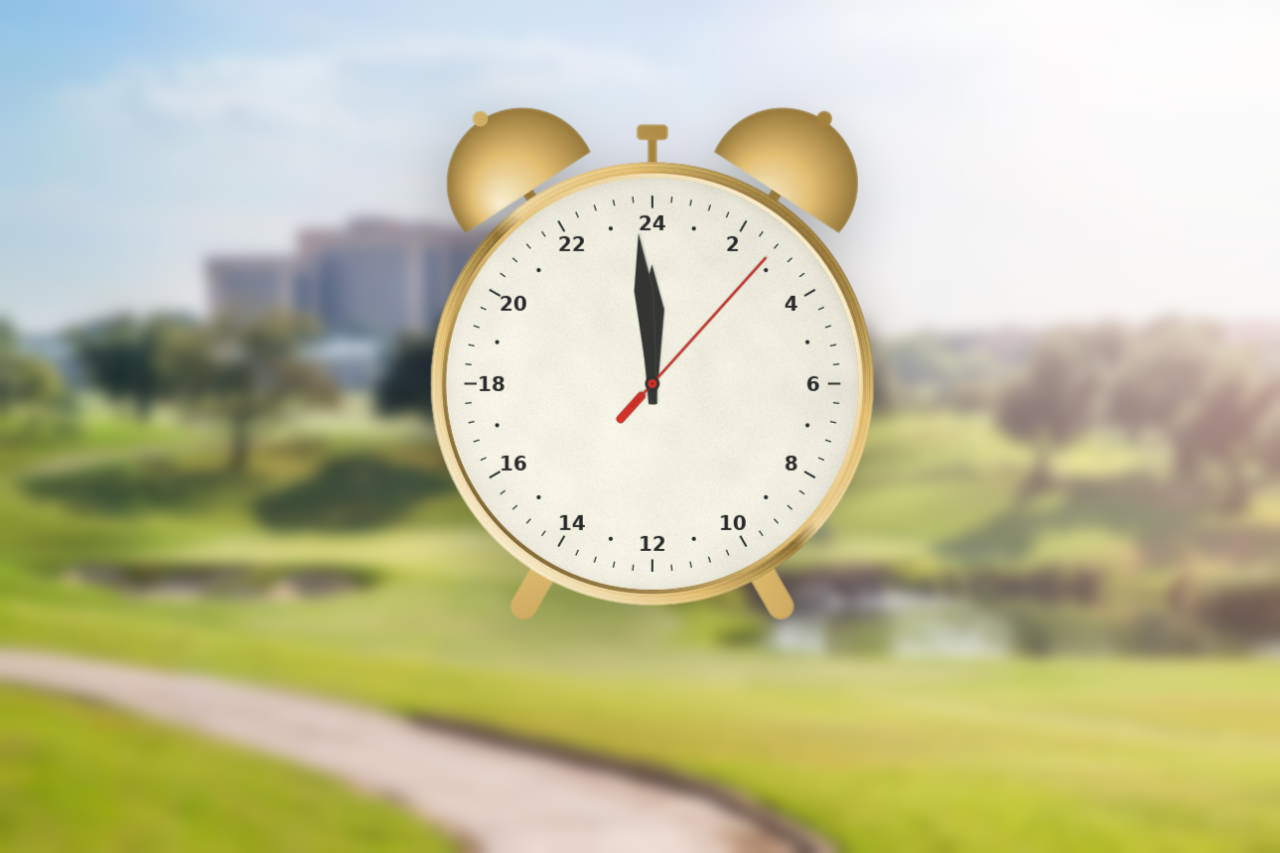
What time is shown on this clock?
23:59:07
